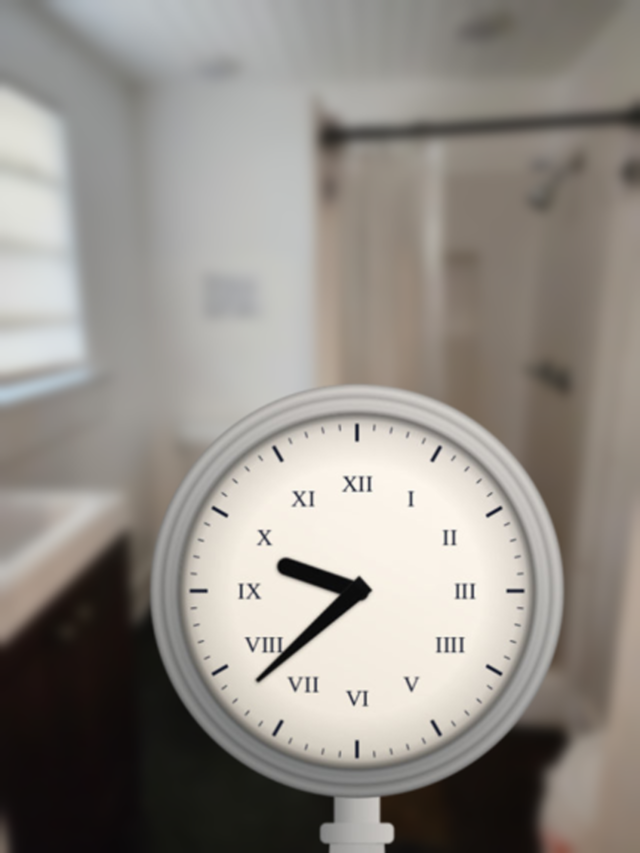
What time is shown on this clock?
9:38
